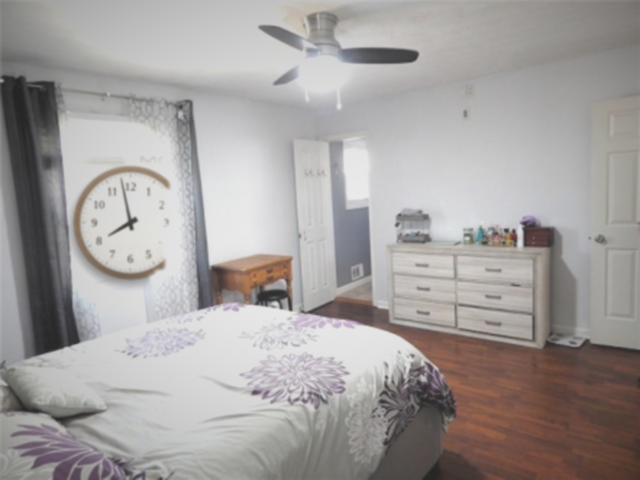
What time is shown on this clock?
7:58
